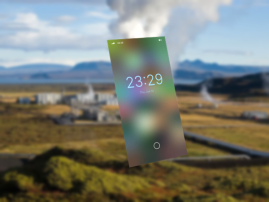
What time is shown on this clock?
23:29
